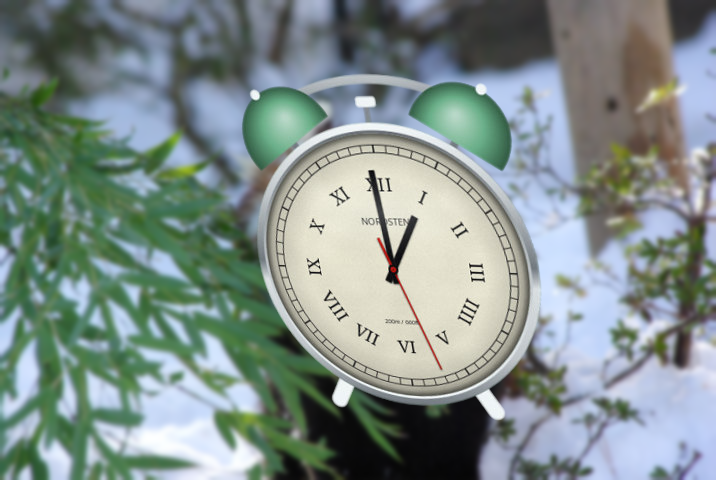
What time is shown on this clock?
12:59:27
